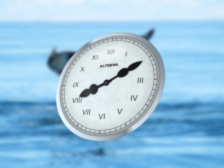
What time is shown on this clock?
8:10
